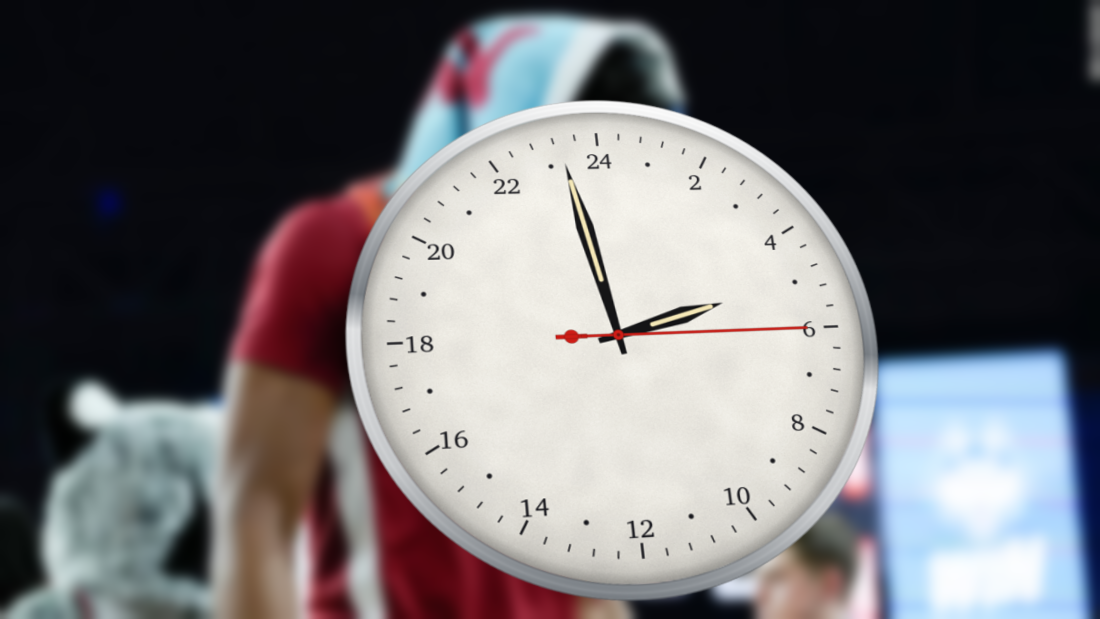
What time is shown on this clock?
4:58:15
